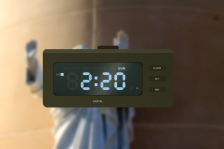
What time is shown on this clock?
2:20
